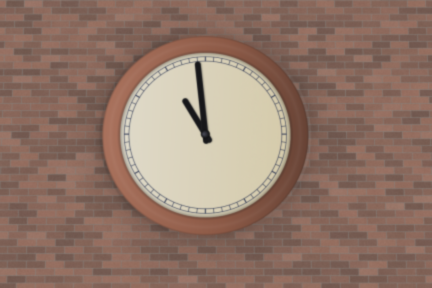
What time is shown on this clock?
10:59
